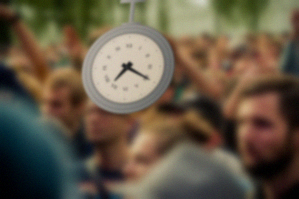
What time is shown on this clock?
7:20
